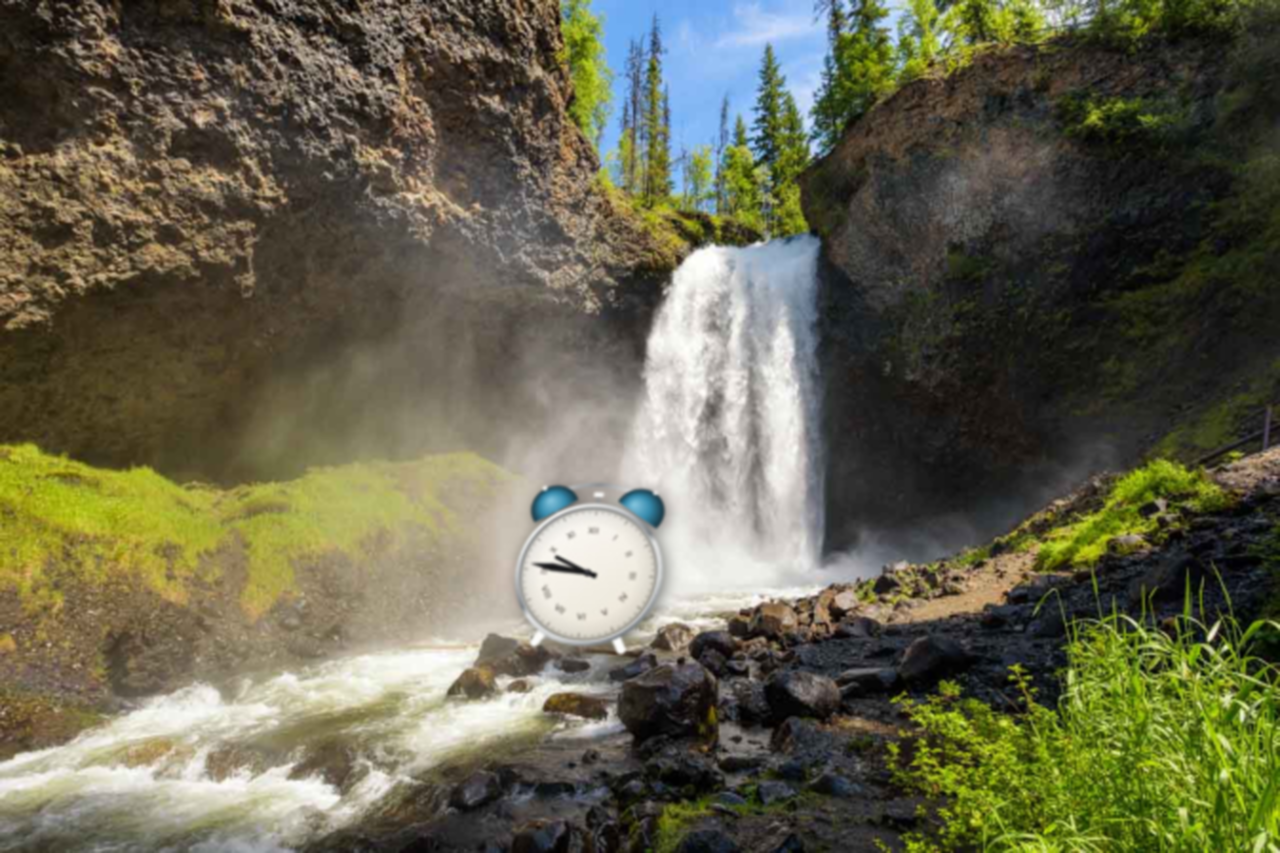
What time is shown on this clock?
9:46
